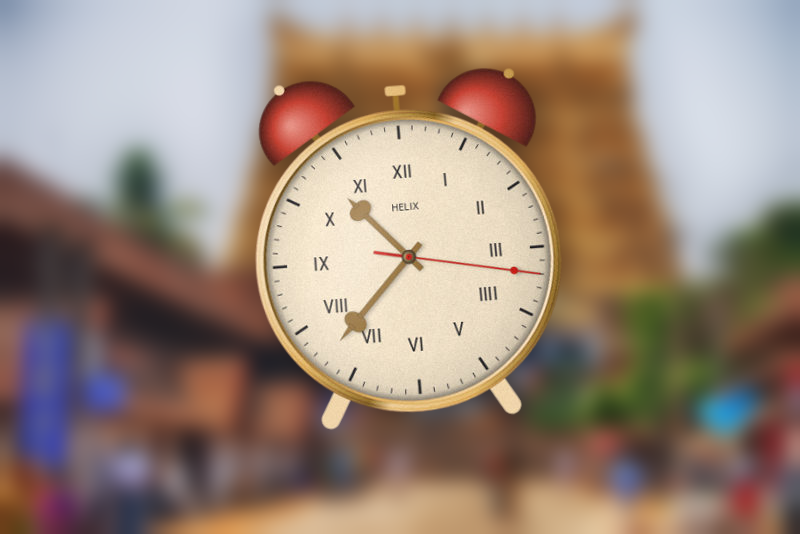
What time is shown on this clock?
10:37:17
